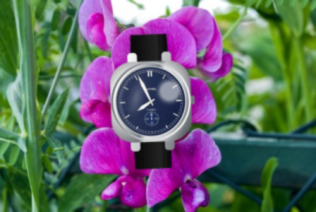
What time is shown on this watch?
7:56
